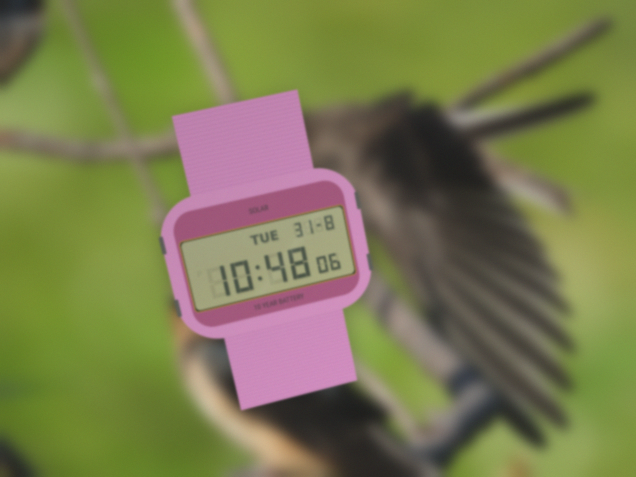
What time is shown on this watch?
10:48:06
